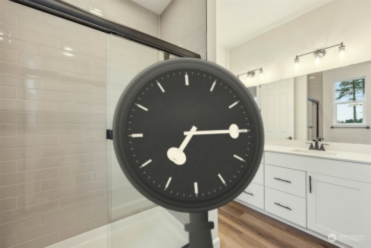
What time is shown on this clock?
7:15
